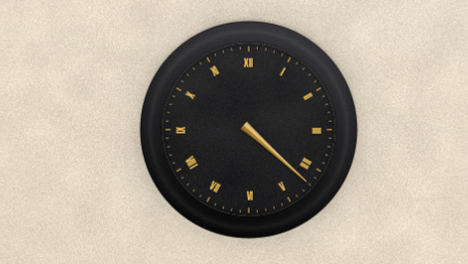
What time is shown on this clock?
4:22
